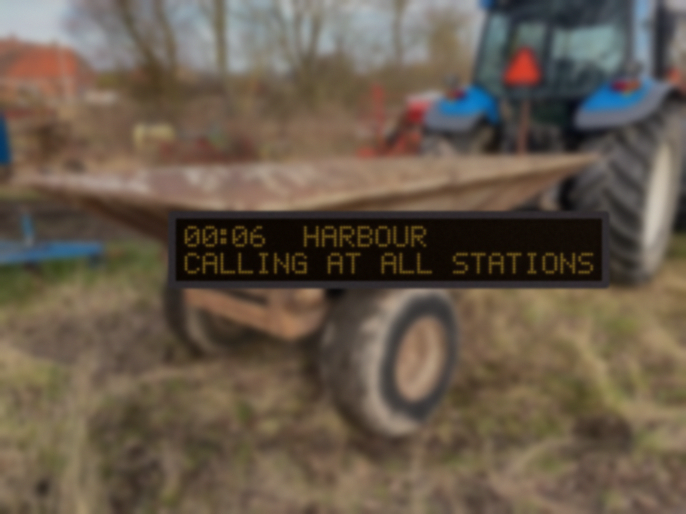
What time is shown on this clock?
0:06
